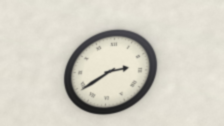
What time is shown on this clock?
2:39
